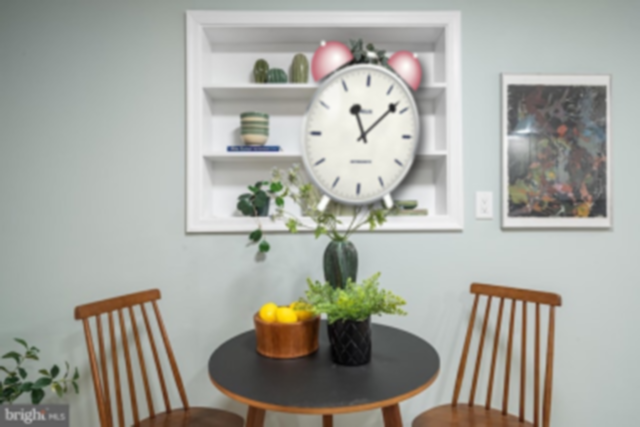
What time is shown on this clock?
11:08
